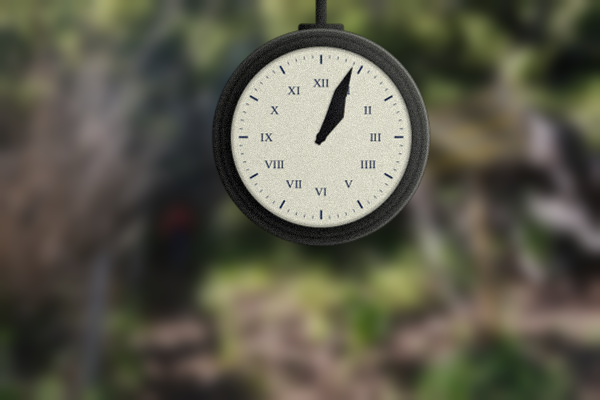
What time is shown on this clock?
1:04
